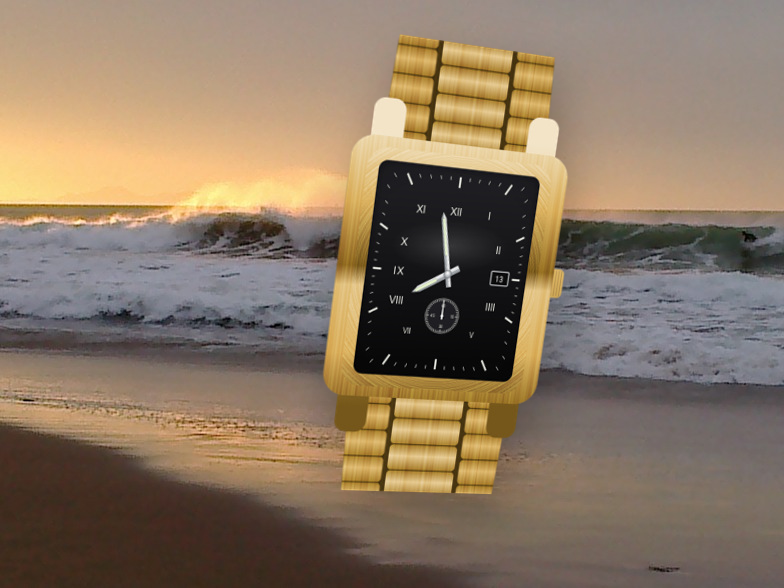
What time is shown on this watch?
7:58
